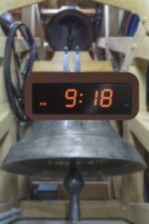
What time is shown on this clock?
9:18
